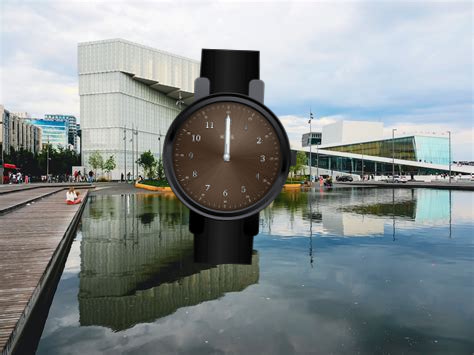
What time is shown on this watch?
12:00
